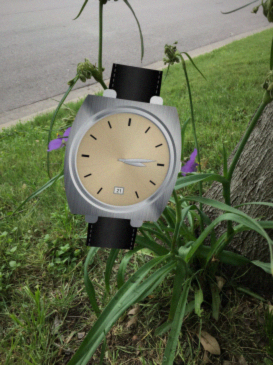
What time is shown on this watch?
3:14
